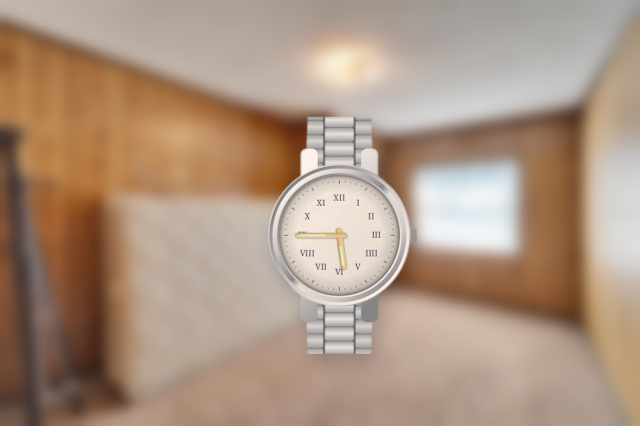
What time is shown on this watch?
5:45
